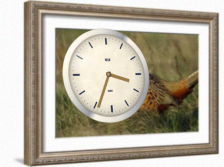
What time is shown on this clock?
3:34
